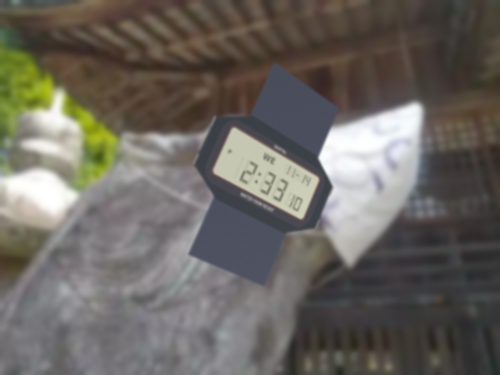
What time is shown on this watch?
2:33:10
